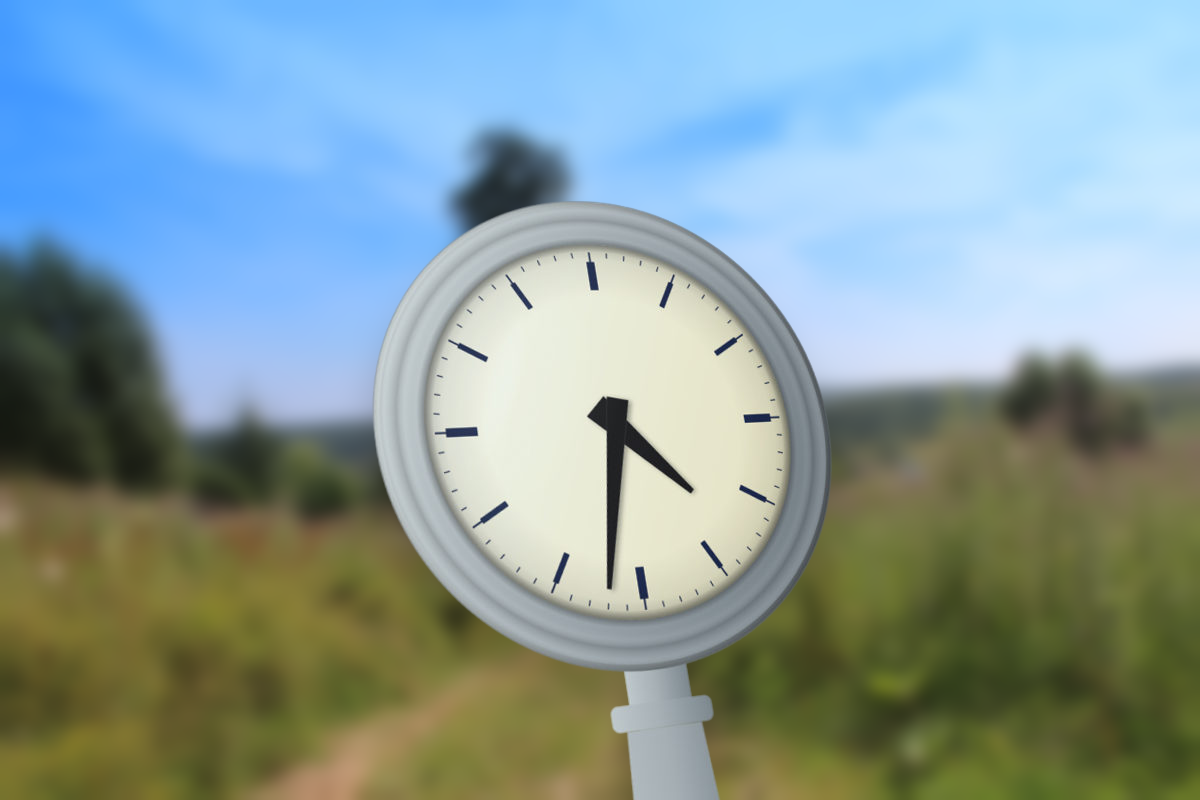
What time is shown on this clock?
4:32
